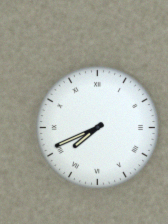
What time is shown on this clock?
7:41
